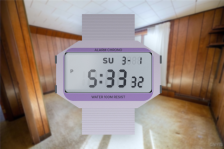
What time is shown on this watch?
5:33:32
